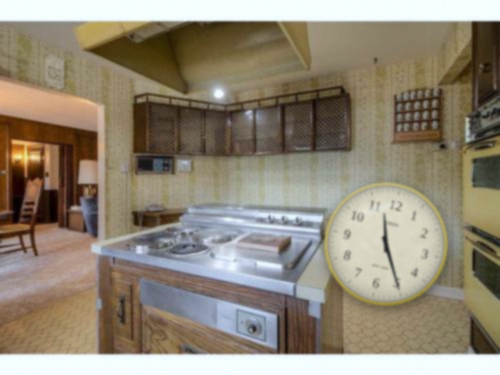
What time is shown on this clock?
11:25
